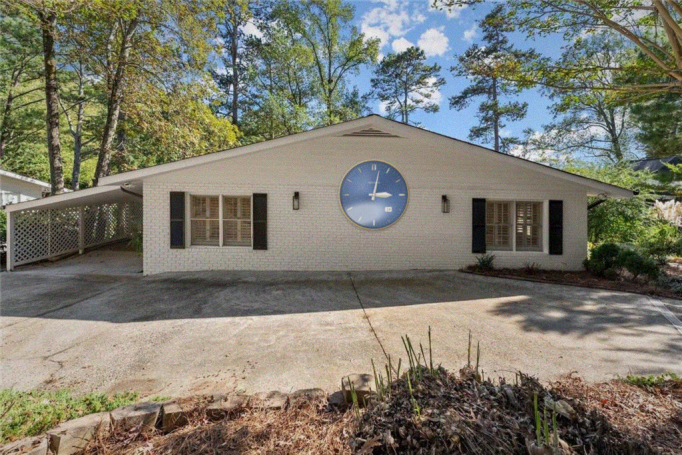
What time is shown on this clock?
3:02
